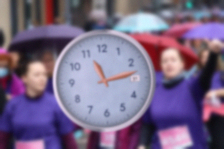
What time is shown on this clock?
11:13
